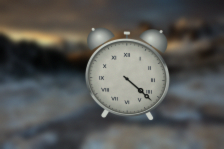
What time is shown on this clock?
4:22
